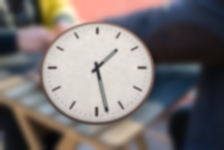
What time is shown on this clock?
1:28
